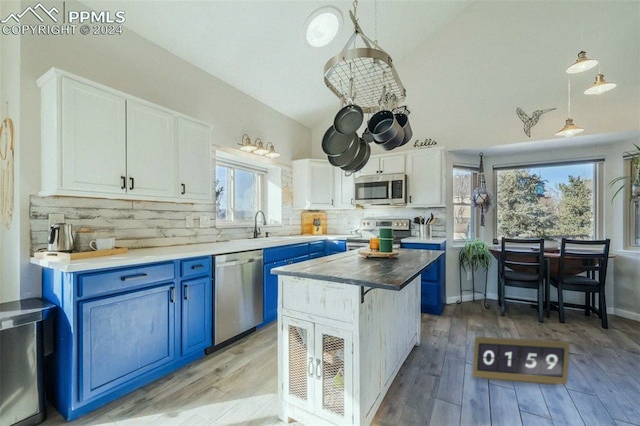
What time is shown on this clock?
1:59
